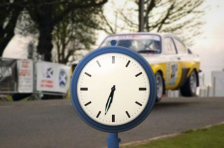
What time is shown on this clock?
6:33
